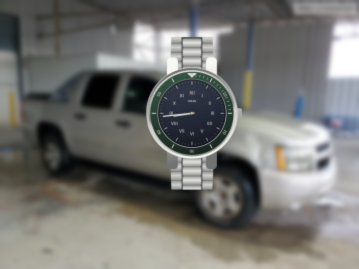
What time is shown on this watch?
8:44
